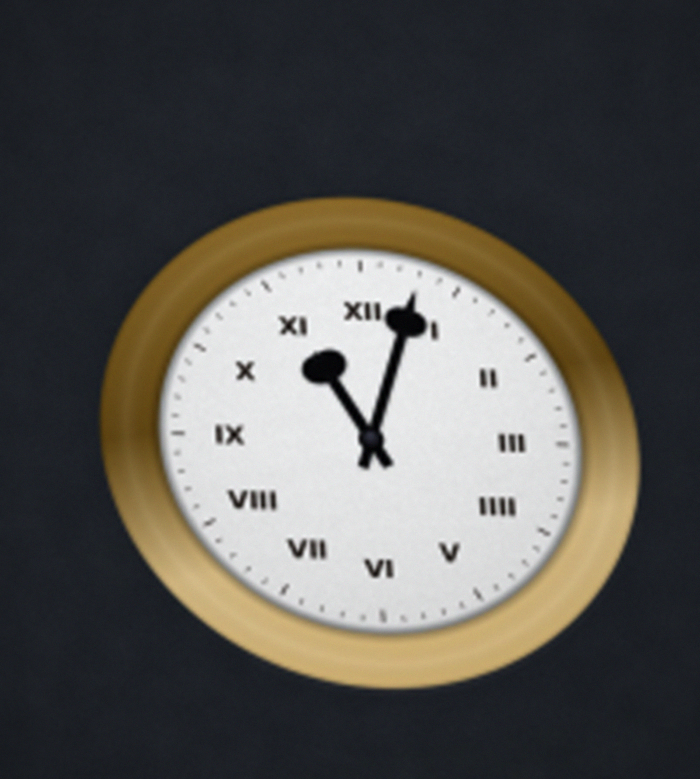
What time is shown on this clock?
11:03
